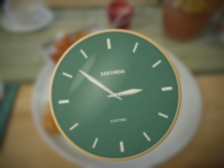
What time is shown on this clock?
2:52
